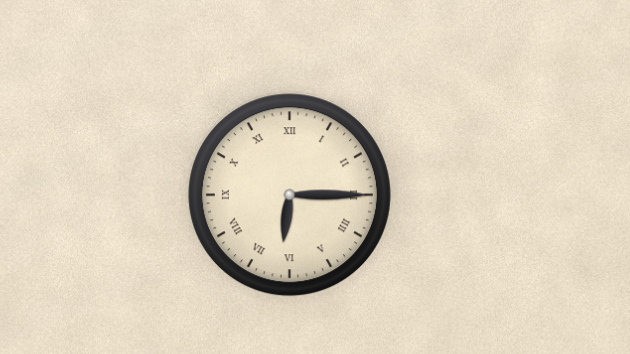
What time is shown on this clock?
6:15
